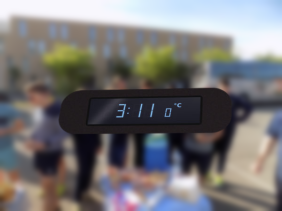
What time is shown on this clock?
3:11
